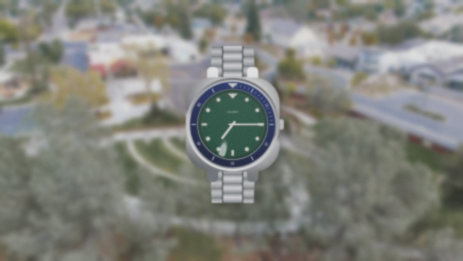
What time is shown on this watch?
7:15
